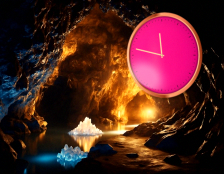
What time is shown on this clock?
11:47
